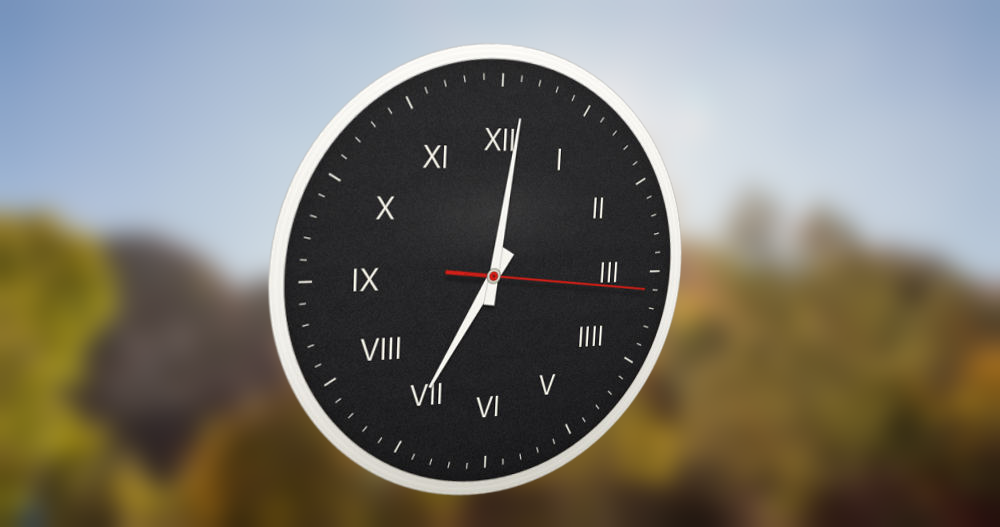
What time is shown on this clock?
7:01:16
